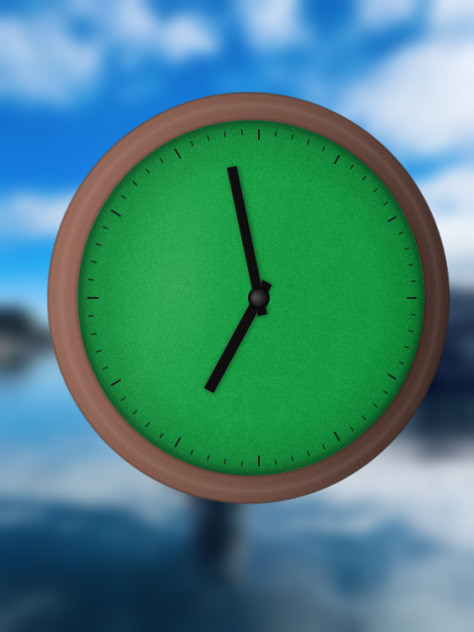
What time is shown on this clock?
6:58
